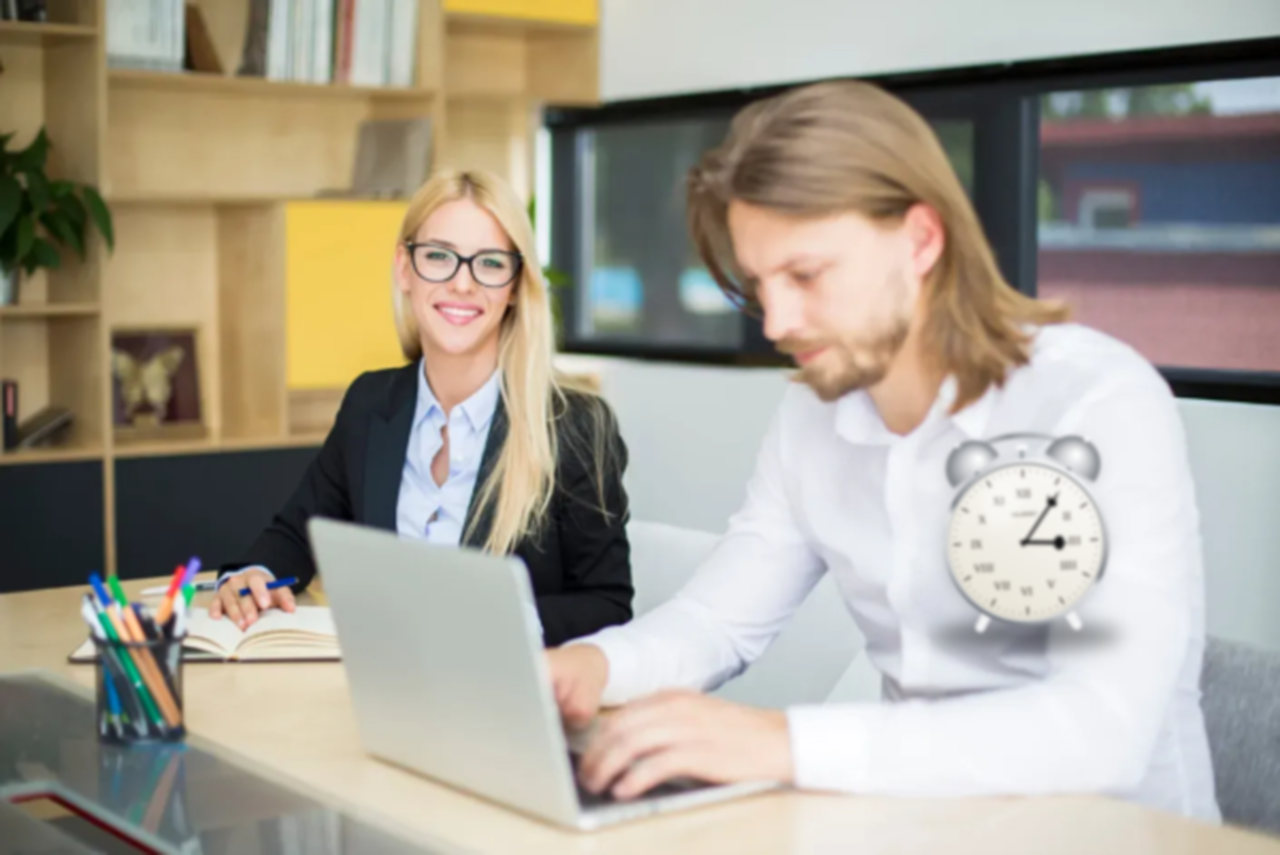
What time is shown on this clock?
3:06
